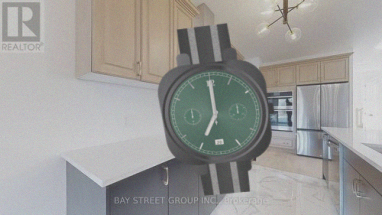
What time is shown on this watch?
7:00
